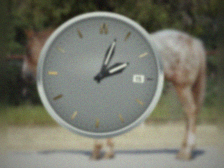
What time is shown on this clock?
2:03
